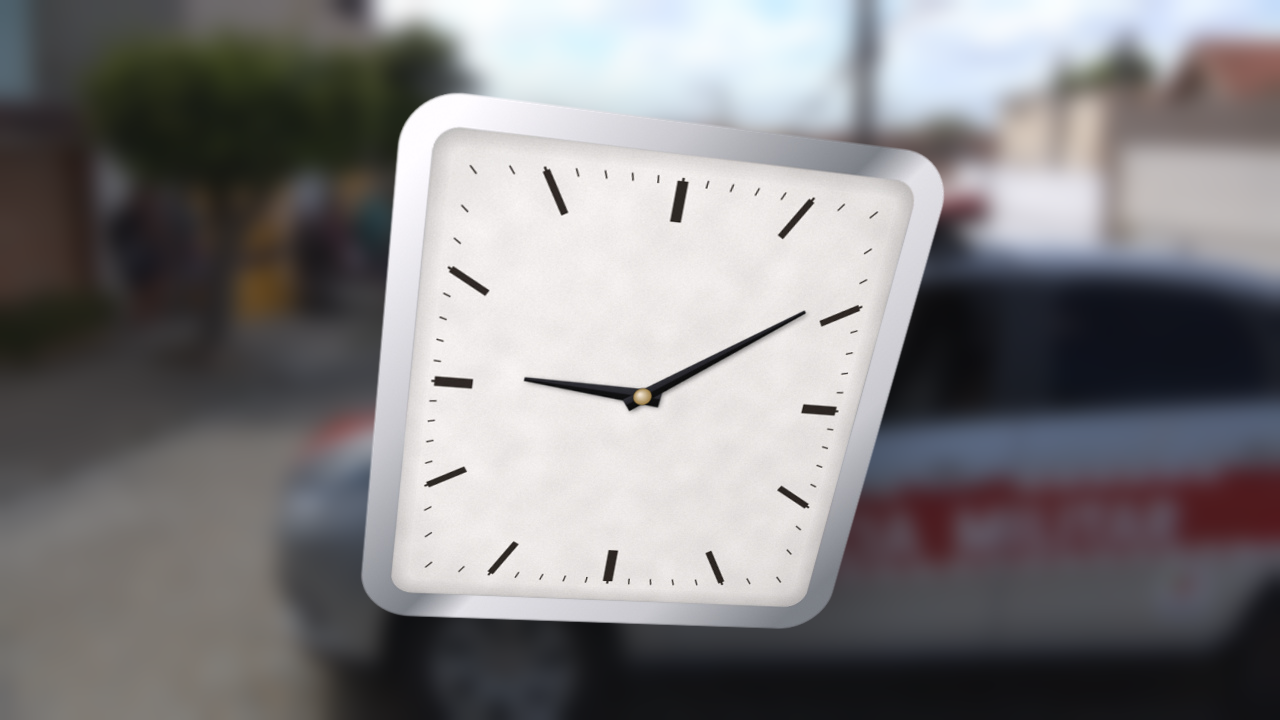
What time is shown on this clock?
9:09
